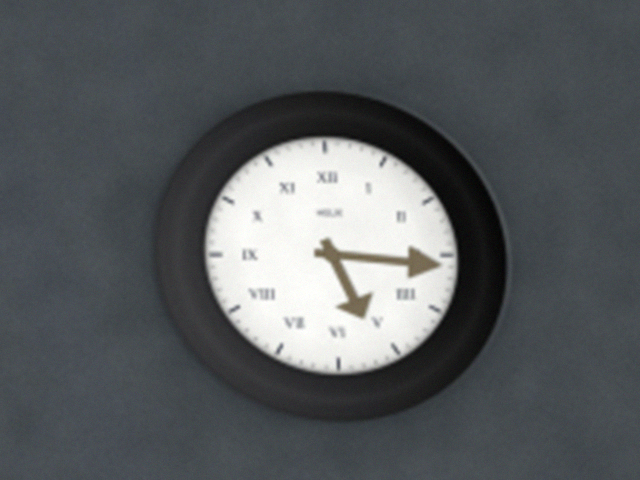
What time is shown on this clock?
5:16
